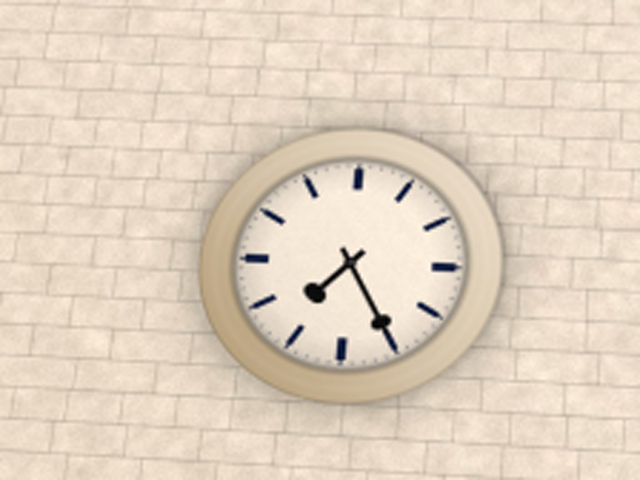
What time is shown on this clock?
7:25
